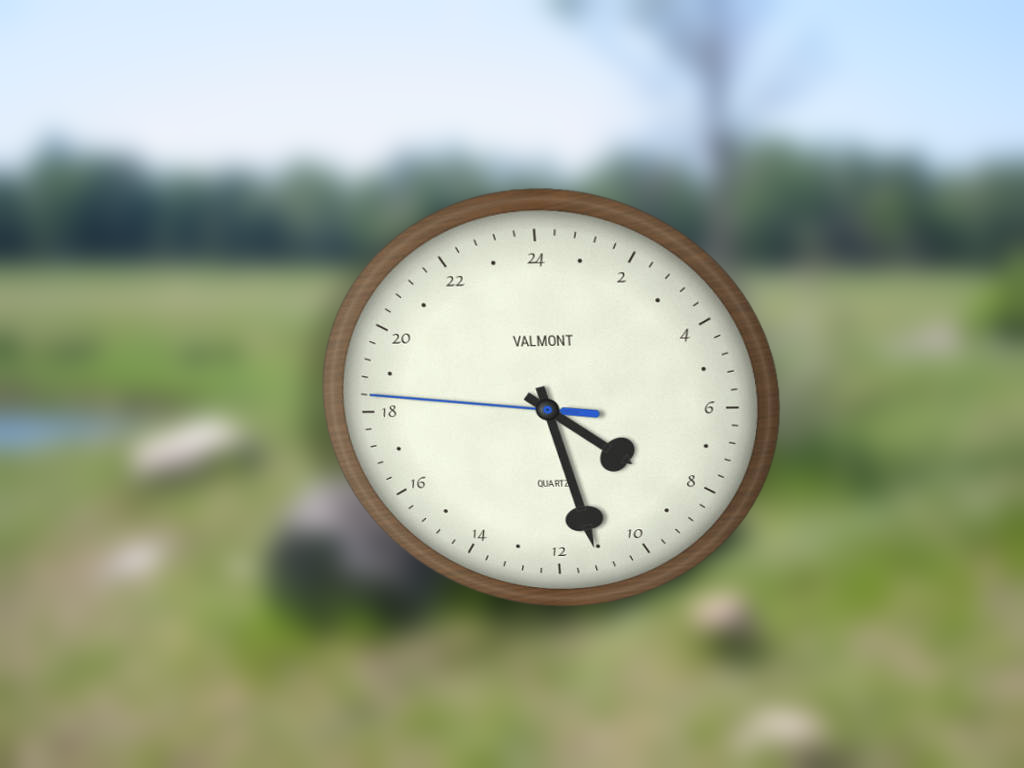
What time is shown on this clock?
8:27:46
